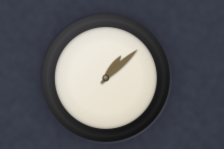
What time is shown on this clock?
1:08
